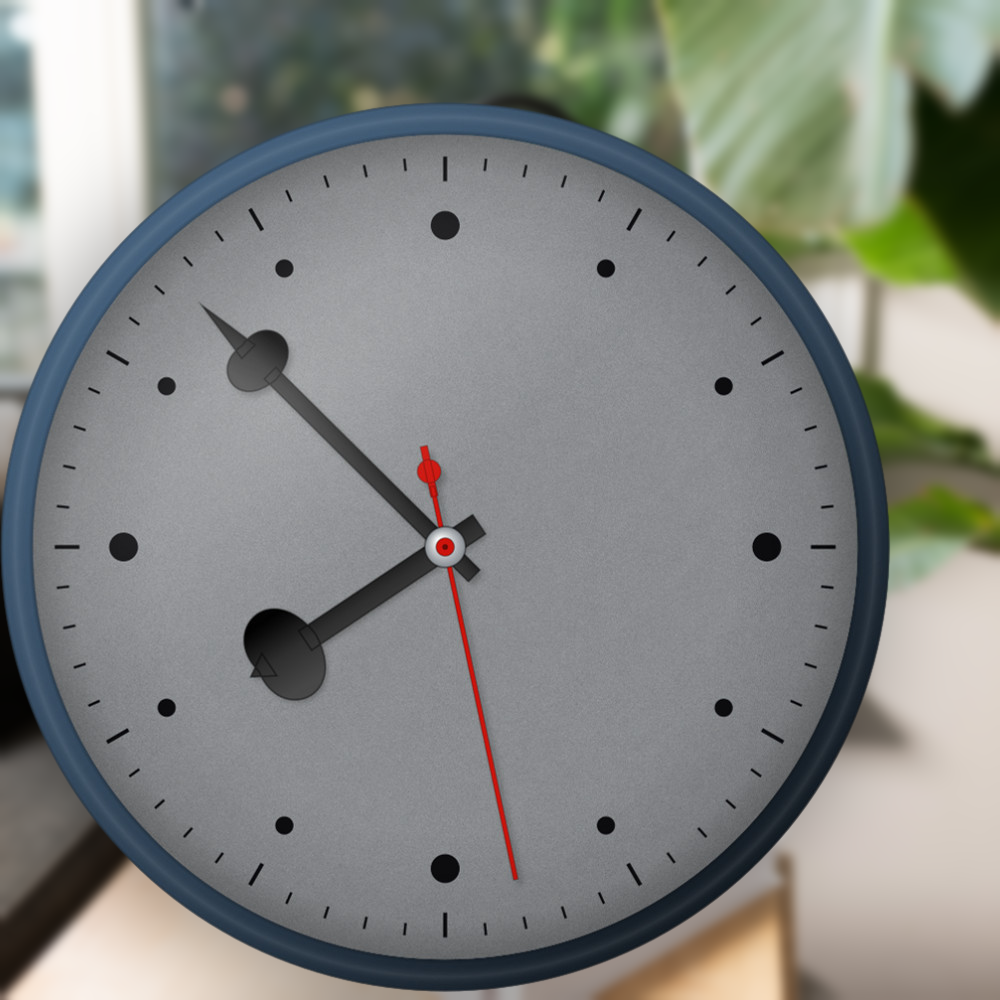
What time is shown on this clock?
7:52:28
